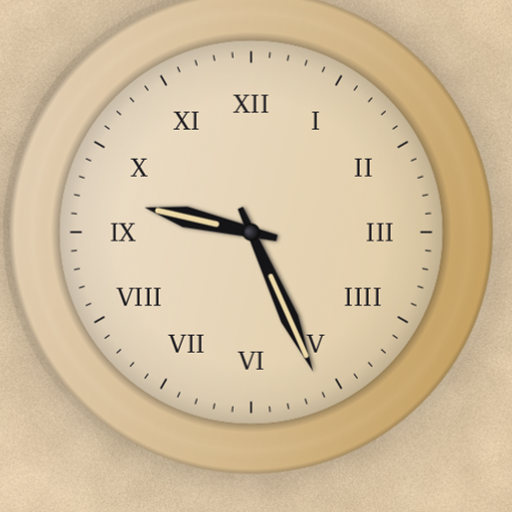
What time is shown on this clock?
9:26
